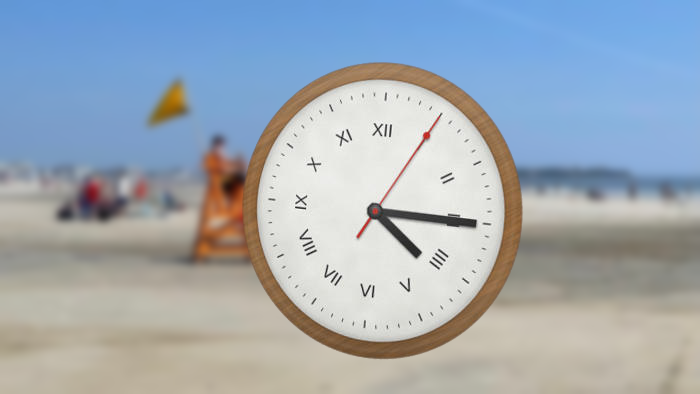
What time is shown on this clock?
4:15:05
